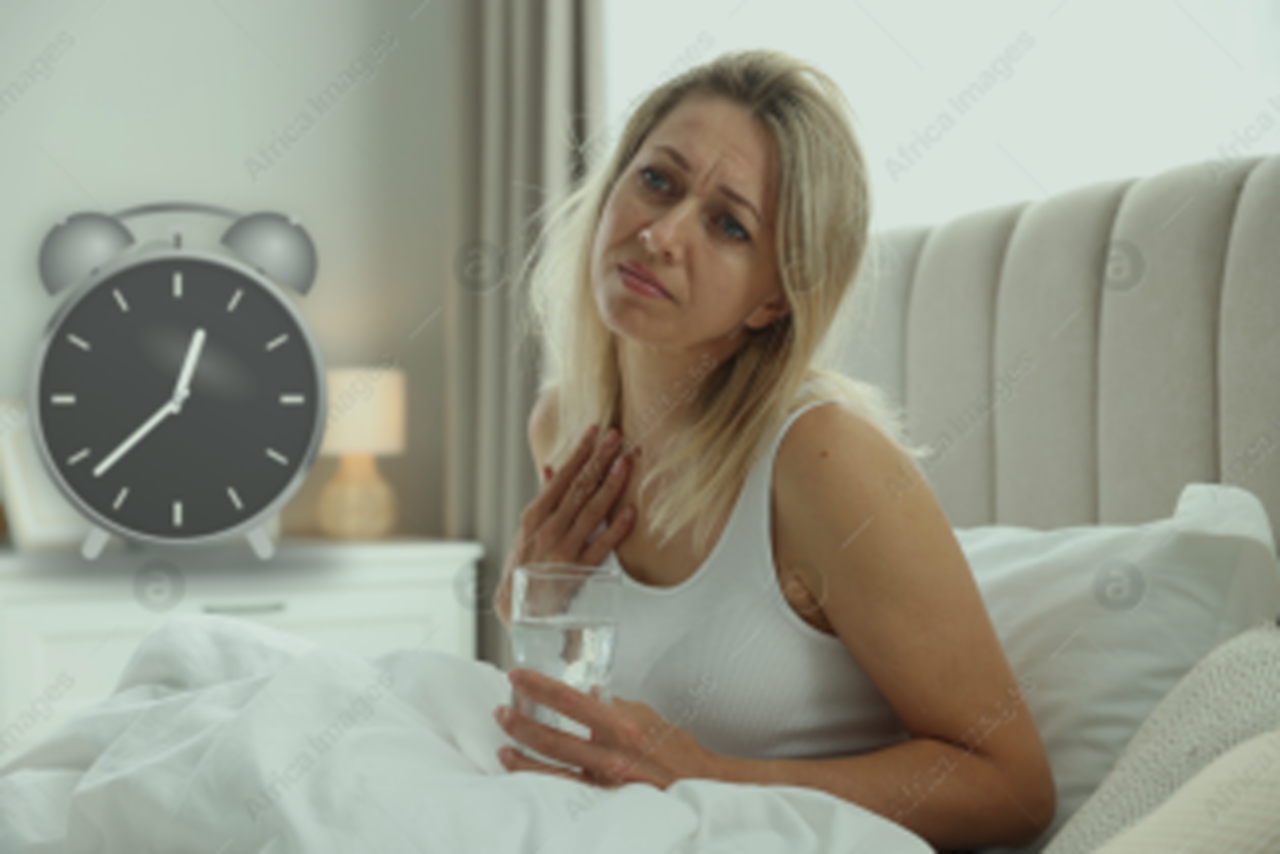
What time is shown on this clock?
12:38
